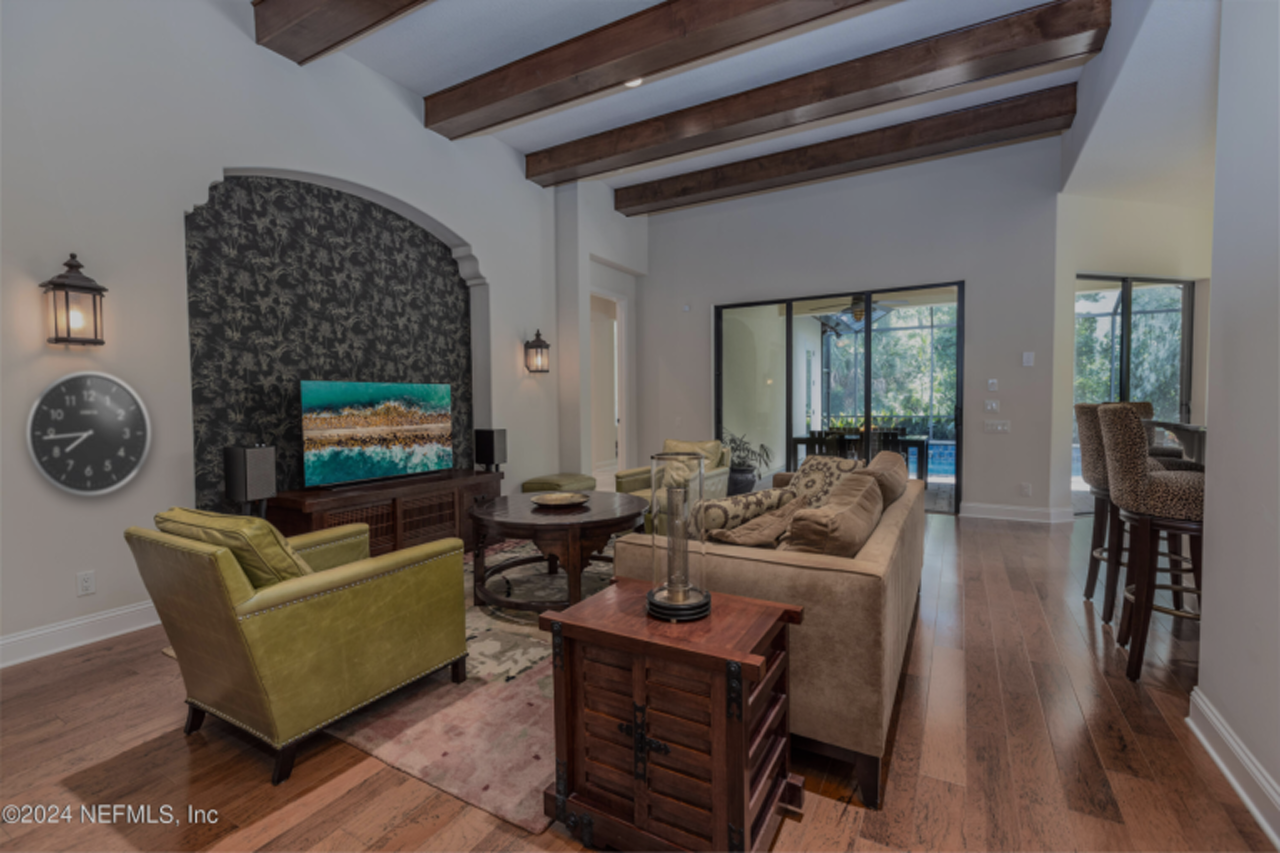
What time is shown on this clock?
7:44
